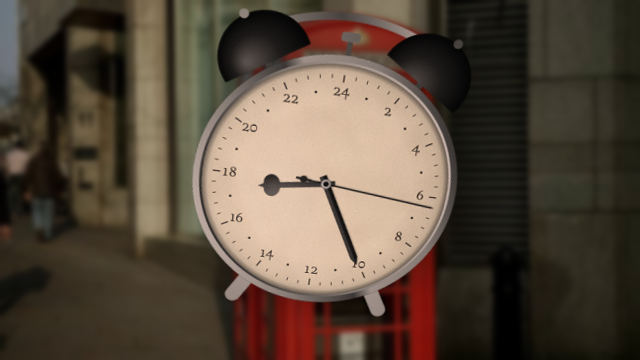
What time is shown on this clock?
17:25:16
